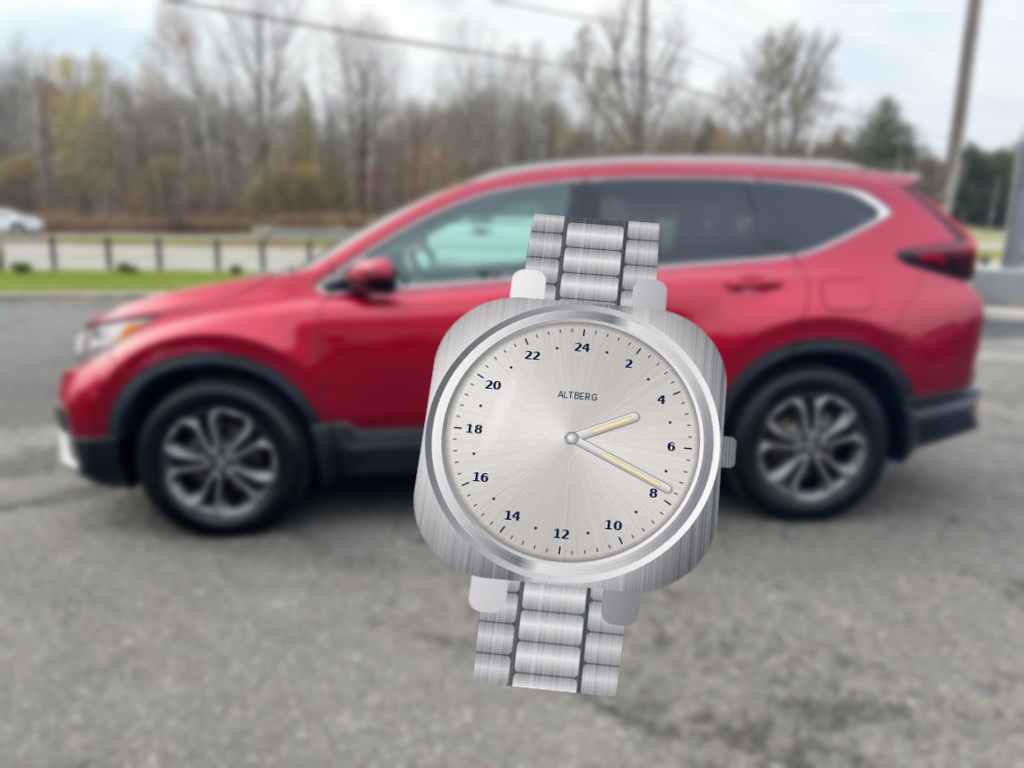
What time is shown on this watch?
4:19
